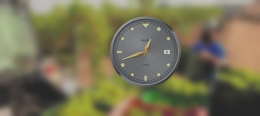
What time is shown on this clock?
12:42
